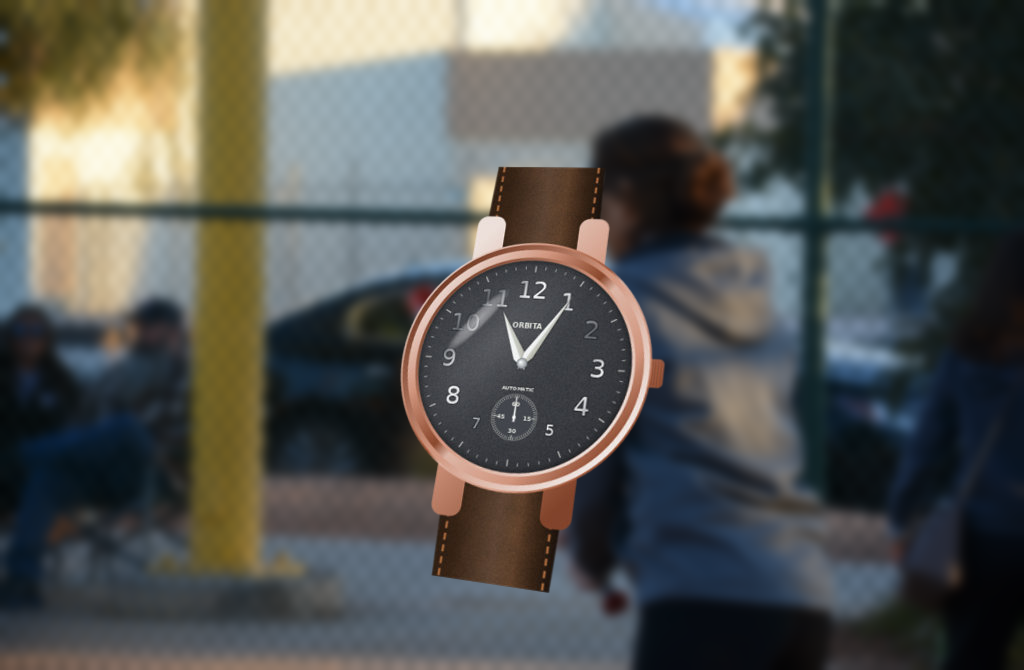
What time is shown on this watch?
11:05
